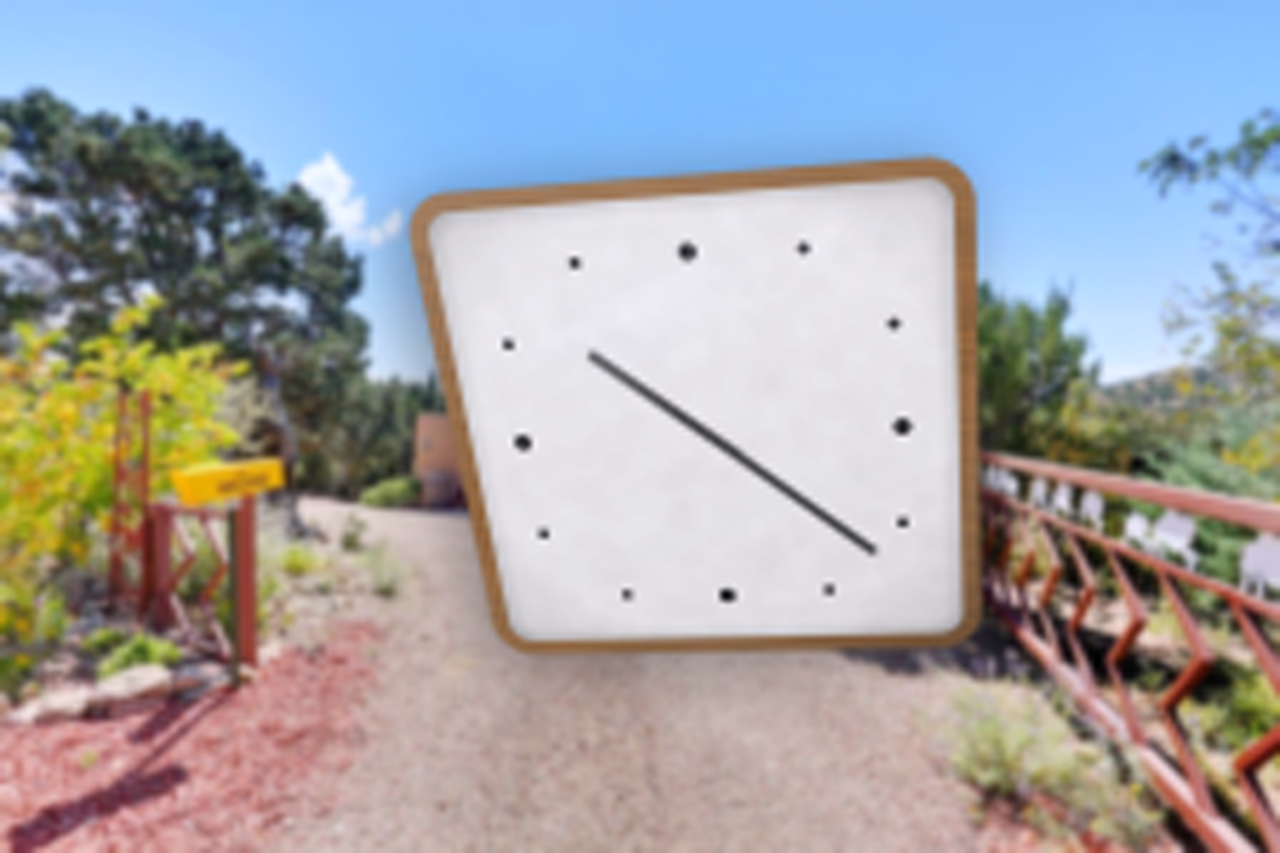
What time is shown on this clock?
10:22
